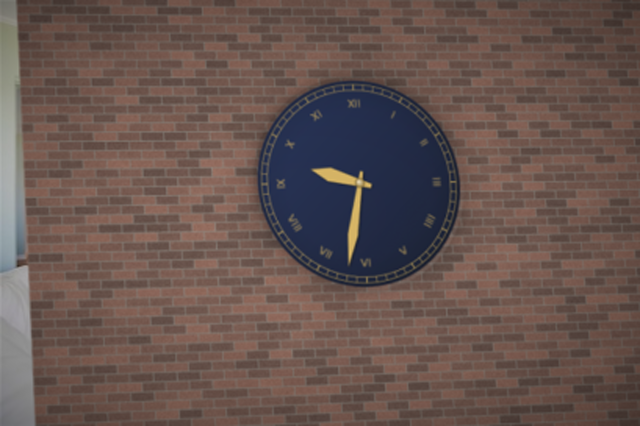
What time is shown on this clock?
9:32
